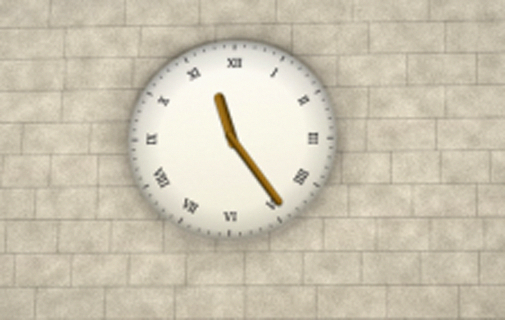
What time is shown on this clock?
11:24
